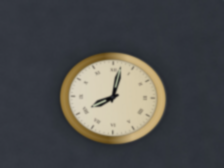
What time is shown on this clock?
8:02
